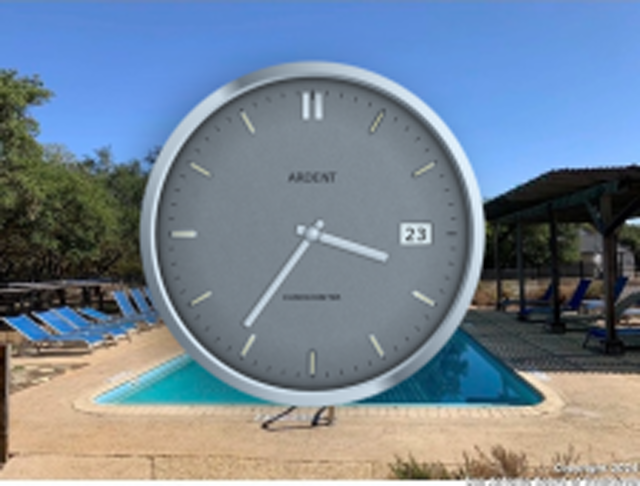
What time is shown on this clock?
3:36
